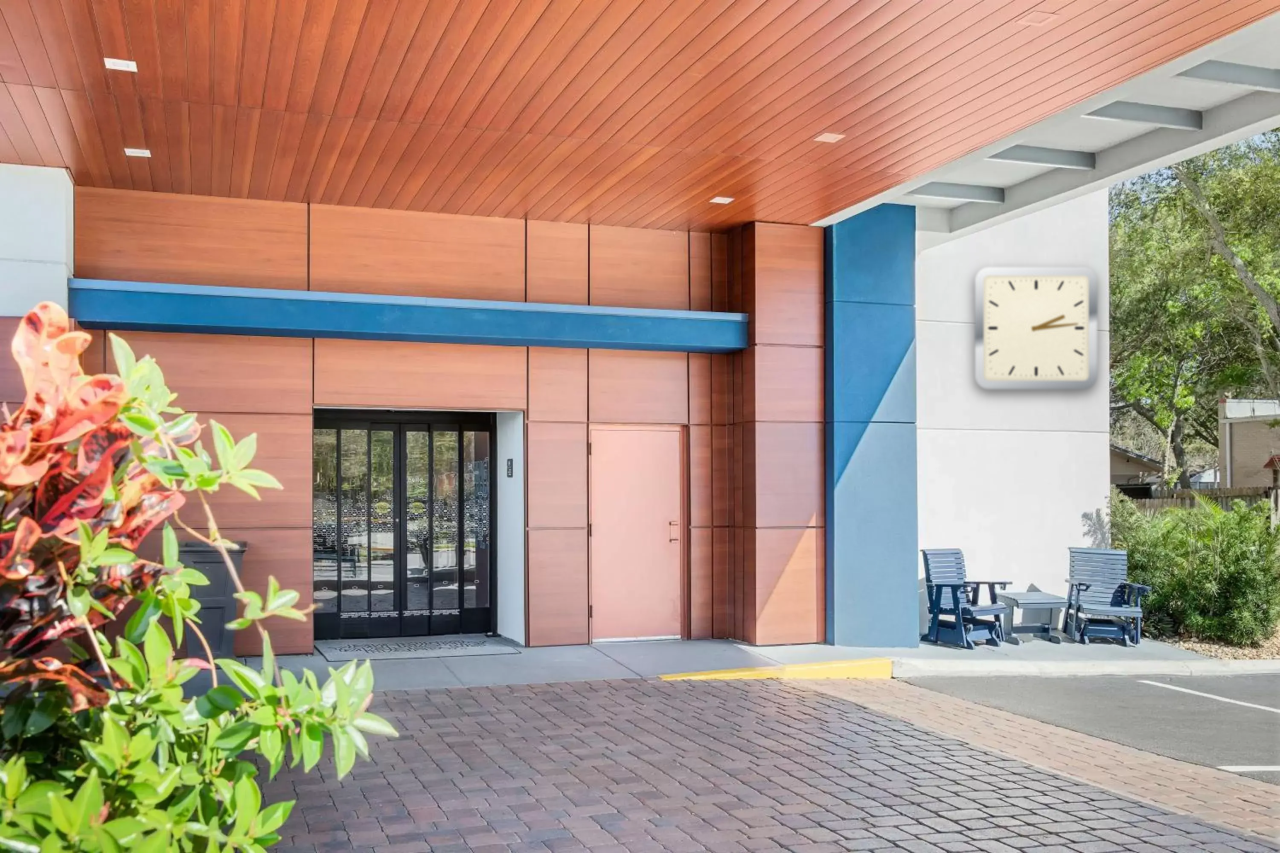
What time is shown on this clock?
2:14
